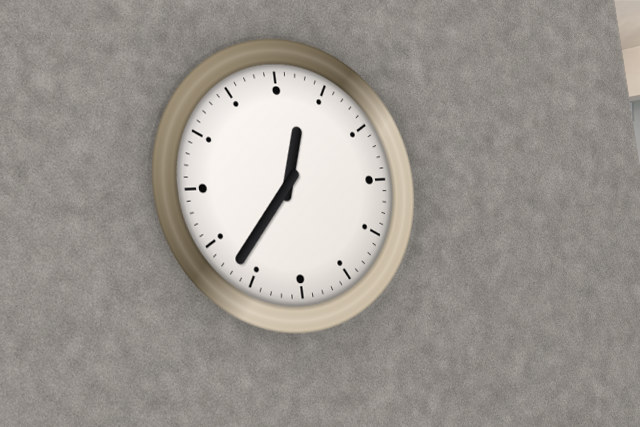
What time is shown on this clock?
12:37
